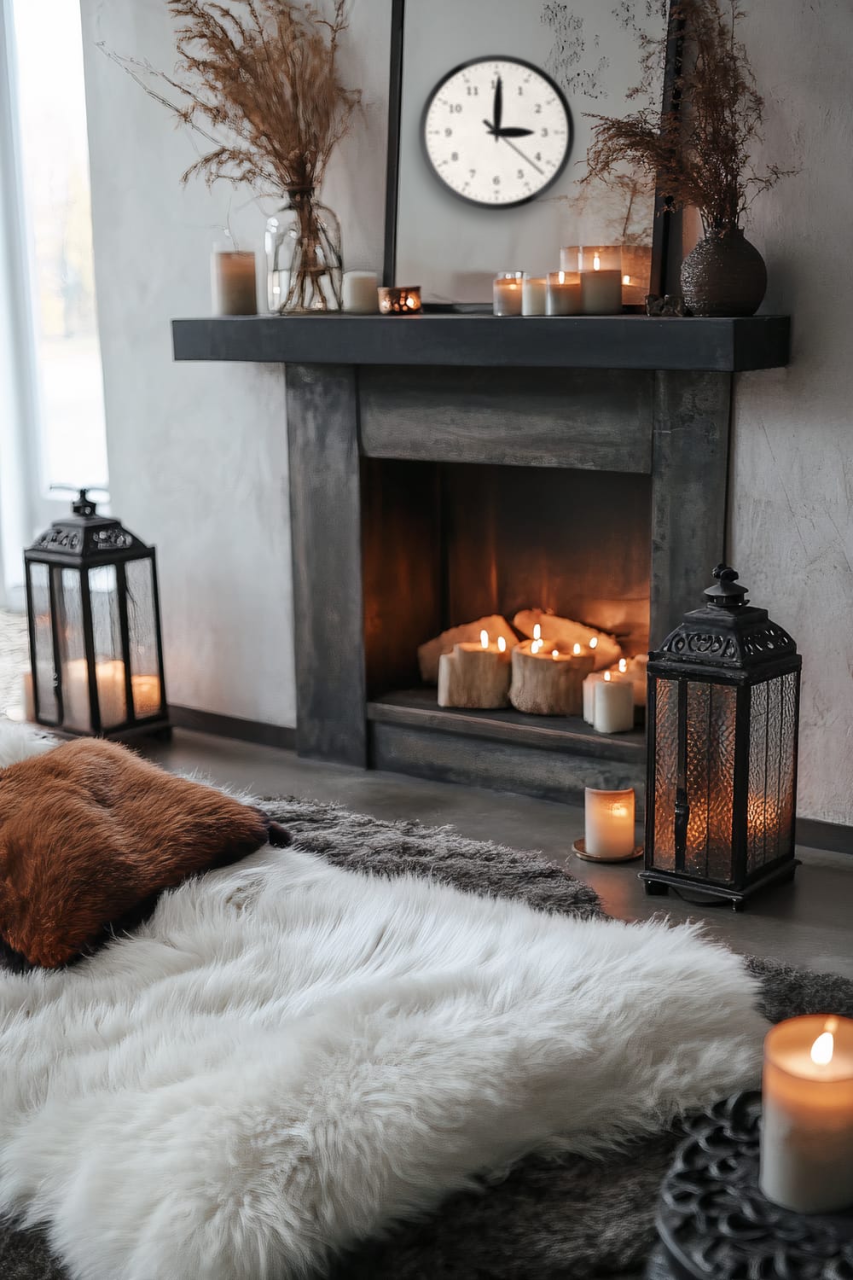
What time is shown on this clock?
3:00:22
